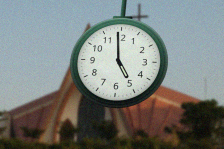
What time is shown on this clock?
4:59
